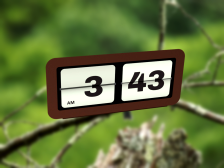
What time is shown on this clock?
3:43
